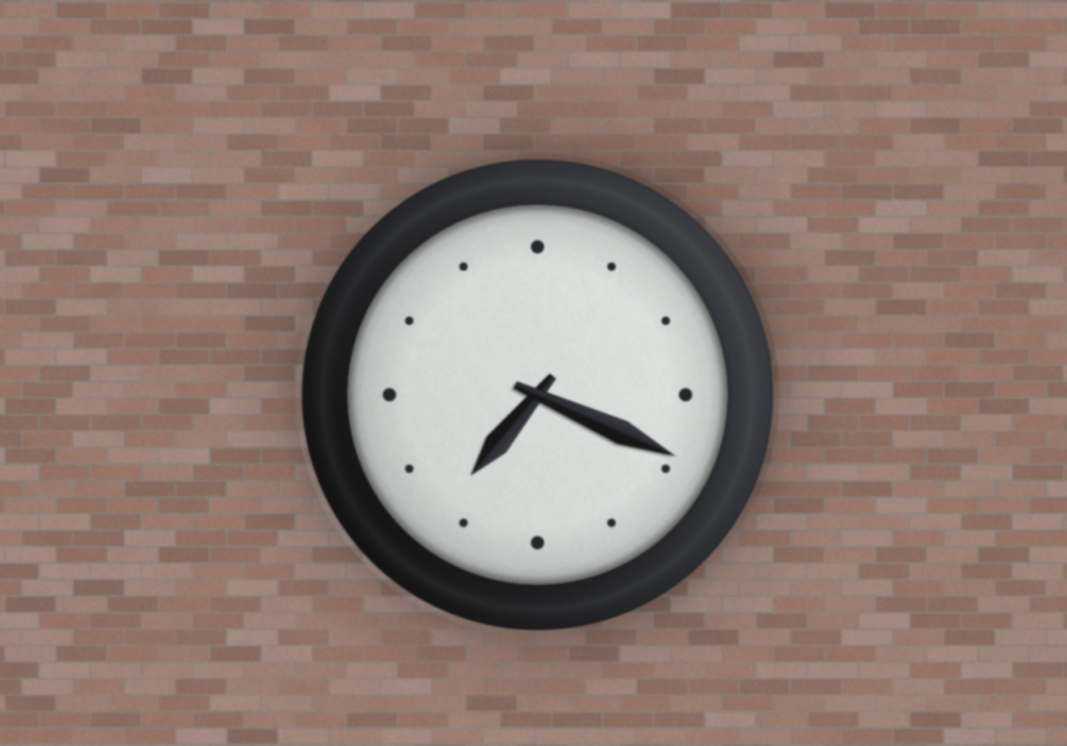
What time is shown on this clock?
7:19
